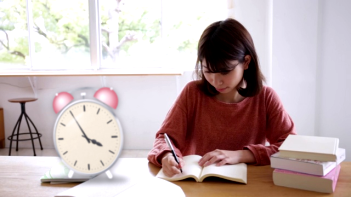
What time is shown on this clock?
3:55
